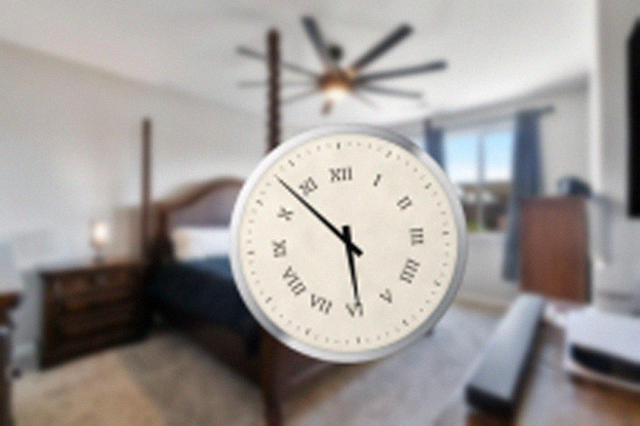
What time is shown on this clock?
5:53
